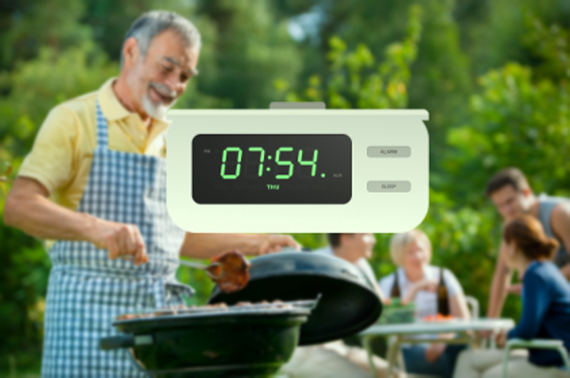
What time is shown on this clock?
7:54
